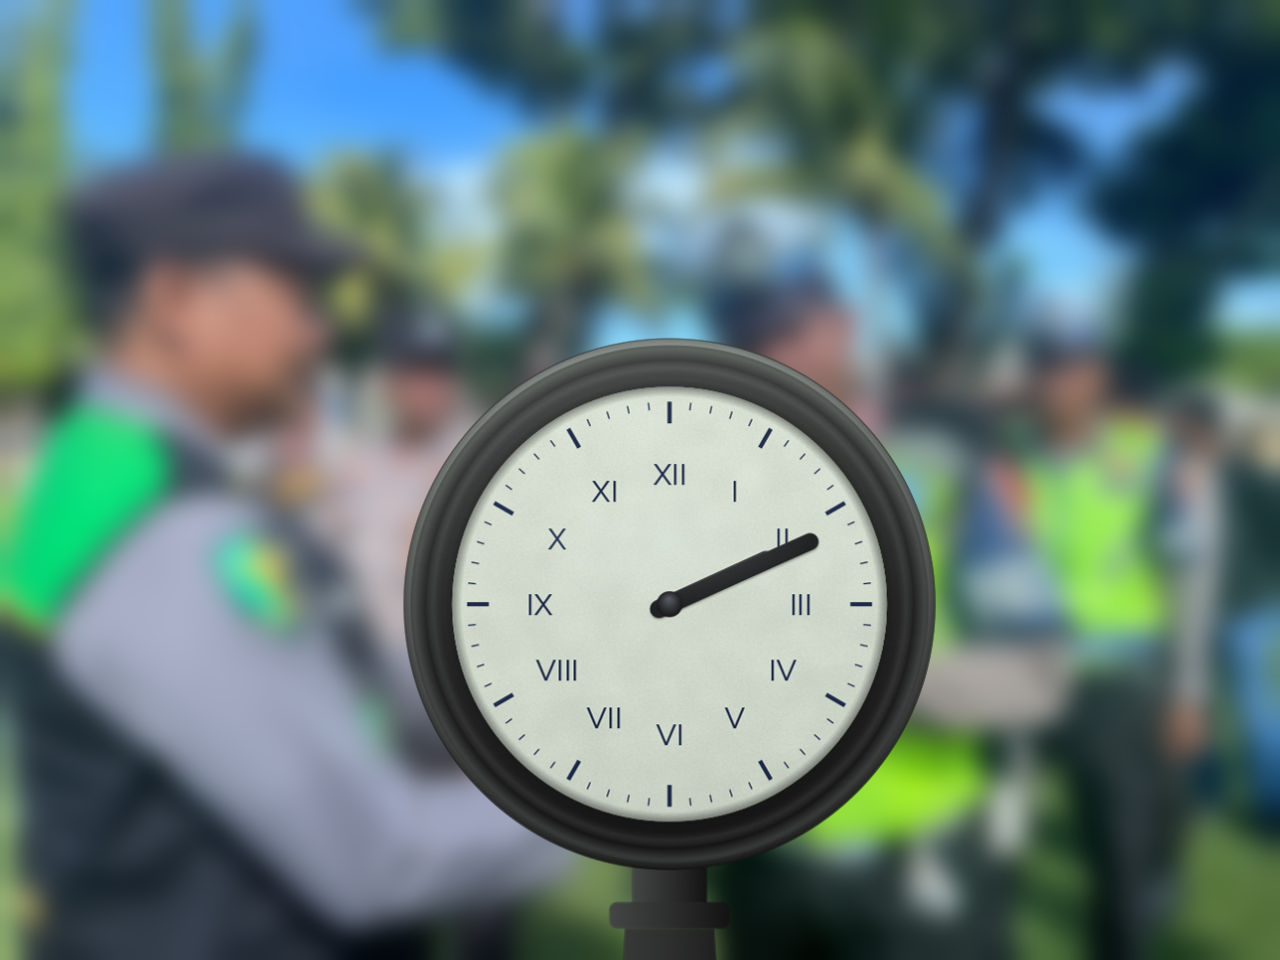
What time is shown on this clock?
2:11
